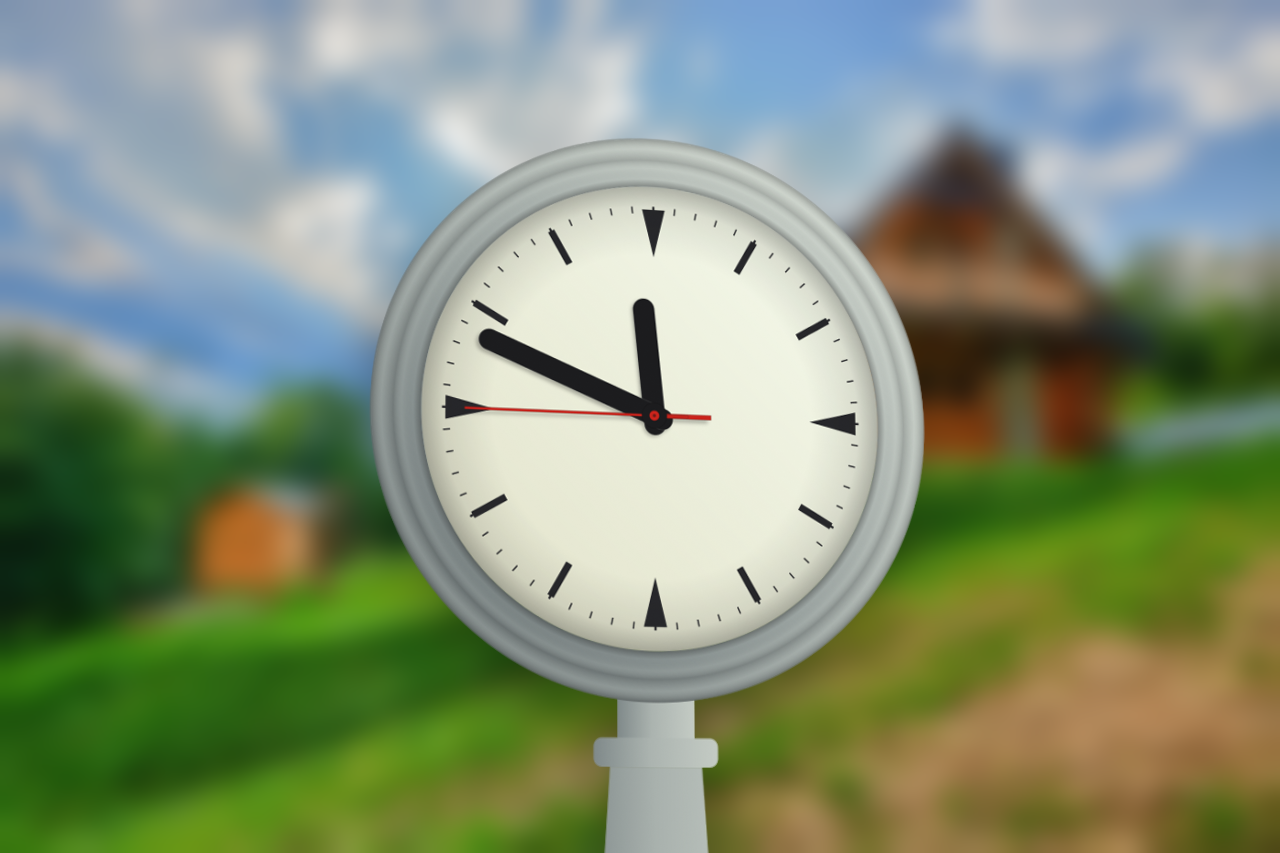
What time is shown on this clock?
11:48:45
